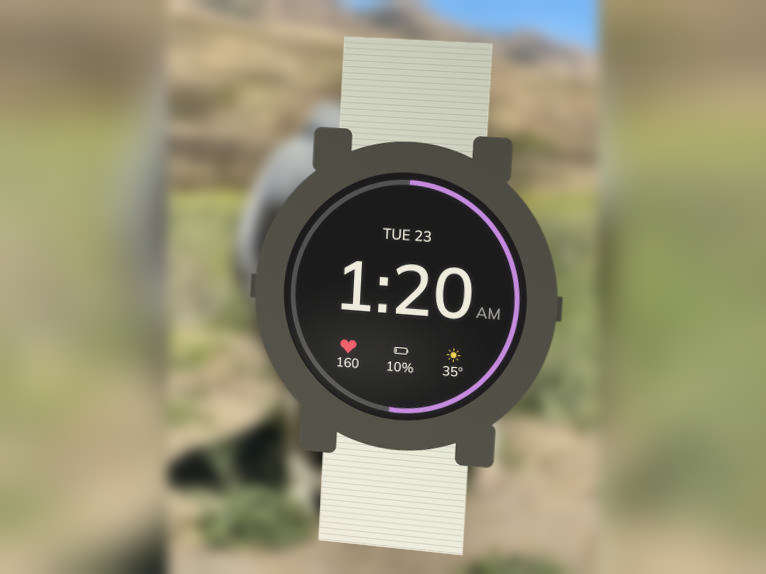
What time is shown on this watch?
1:20
